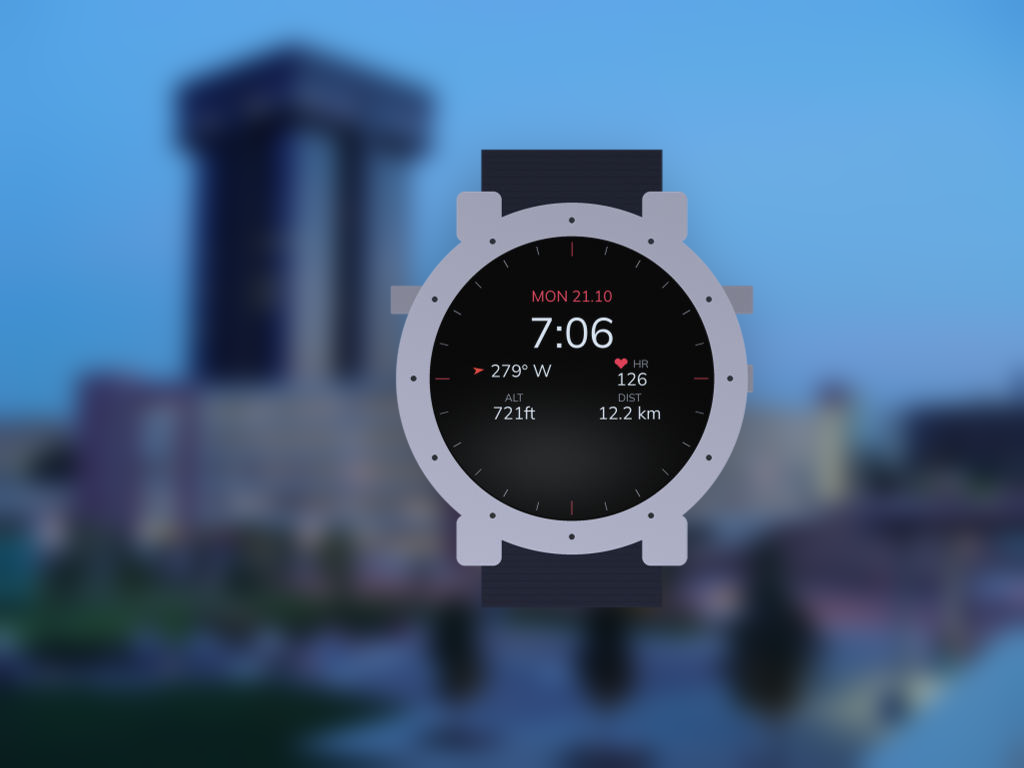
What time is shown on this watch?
7:06
